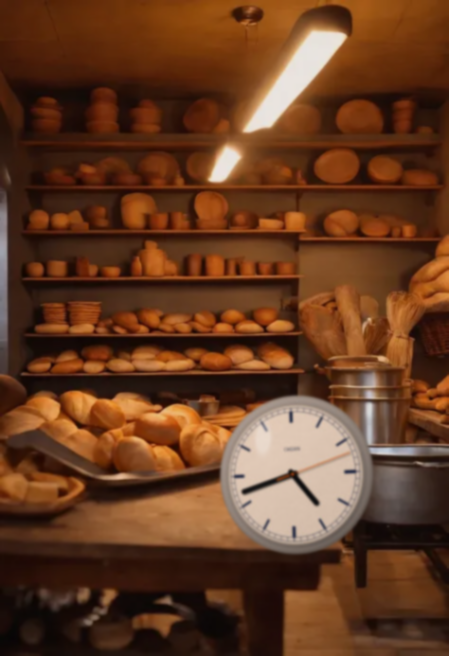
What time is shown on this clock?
4:42:12
